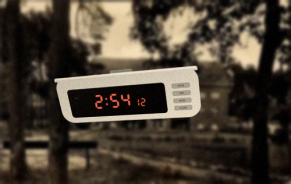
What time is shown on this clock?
2:54:12
